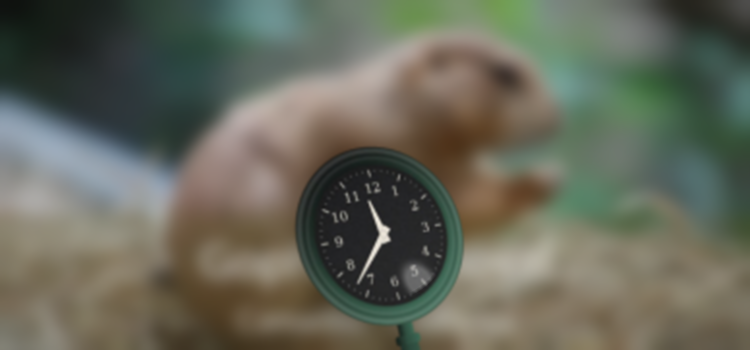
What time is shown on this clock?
11:37
